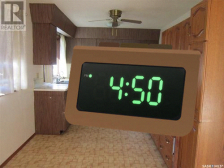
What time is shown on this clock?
4:50
